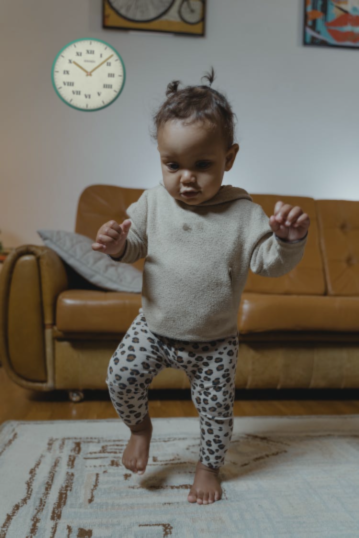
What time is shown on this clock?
10:08
